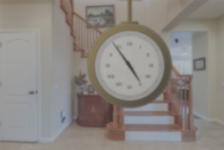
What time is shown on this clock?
4:54
